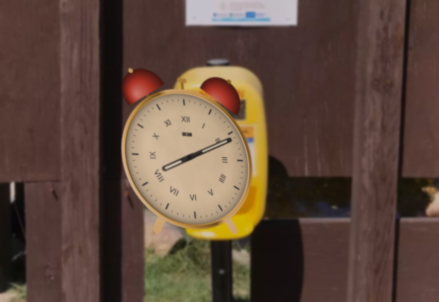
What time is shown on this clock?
8:11
